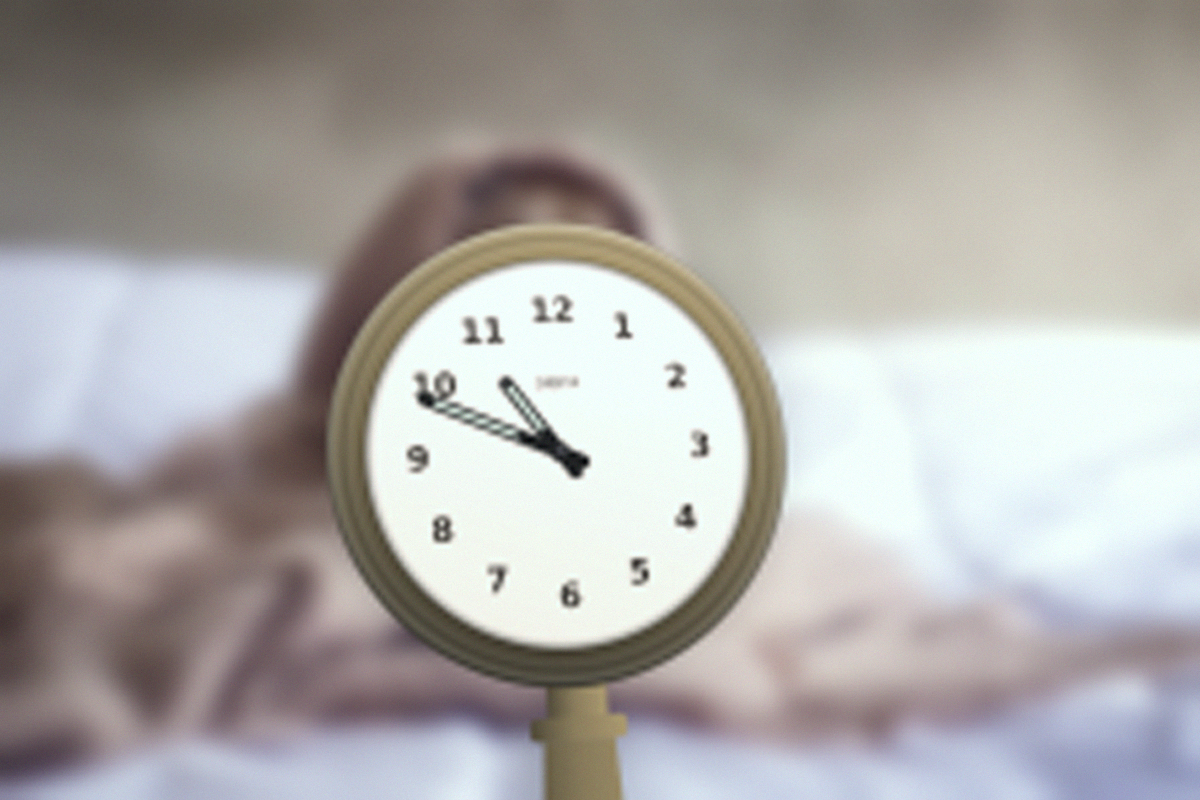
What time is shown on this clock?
10:49
